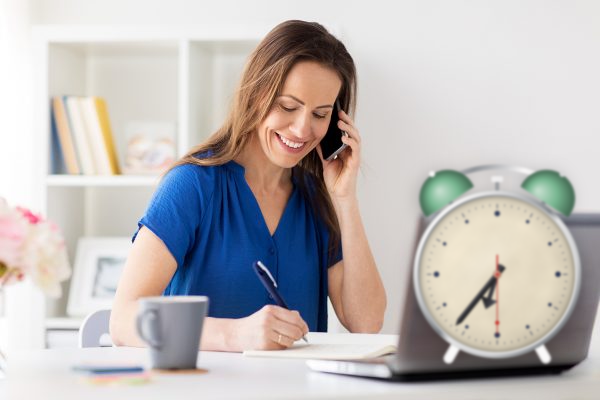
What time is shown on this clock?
6:36:30
